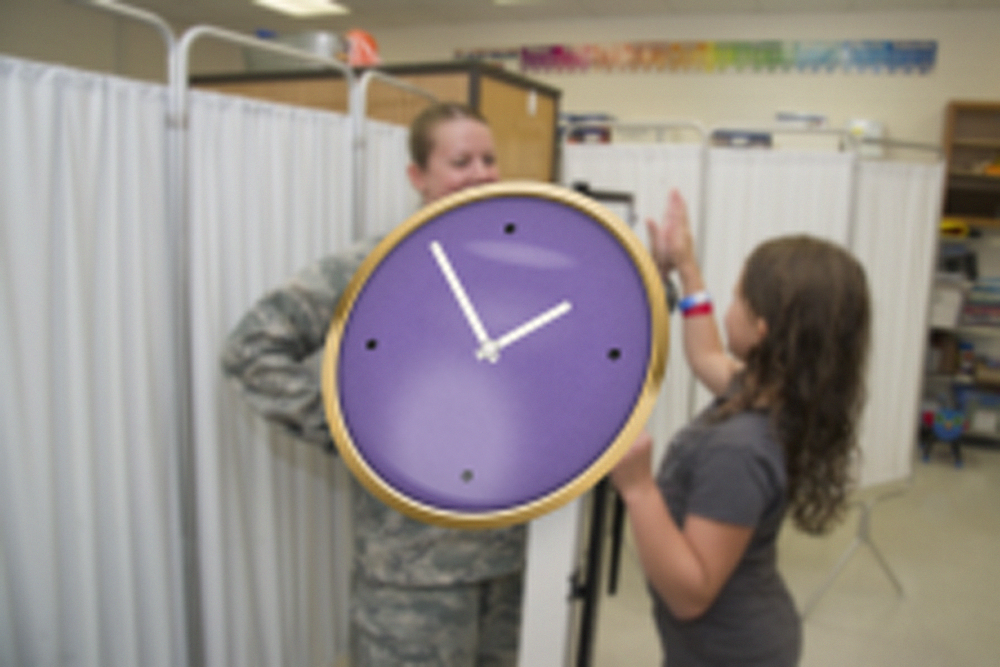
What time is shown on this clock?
1:54
